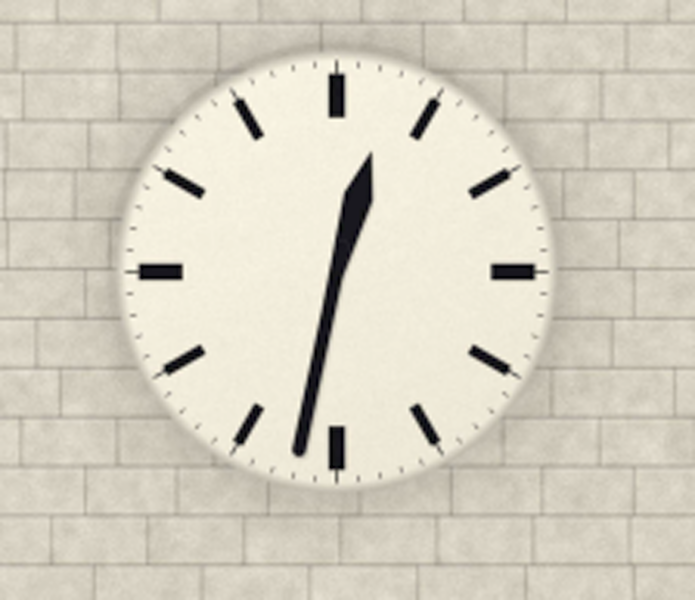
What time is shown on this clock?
12:32
